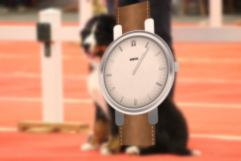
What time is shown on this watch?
1:06
